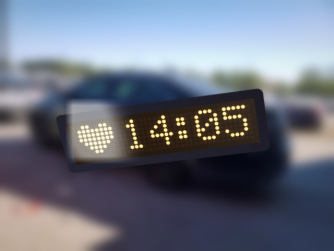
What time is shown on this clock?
14:05
